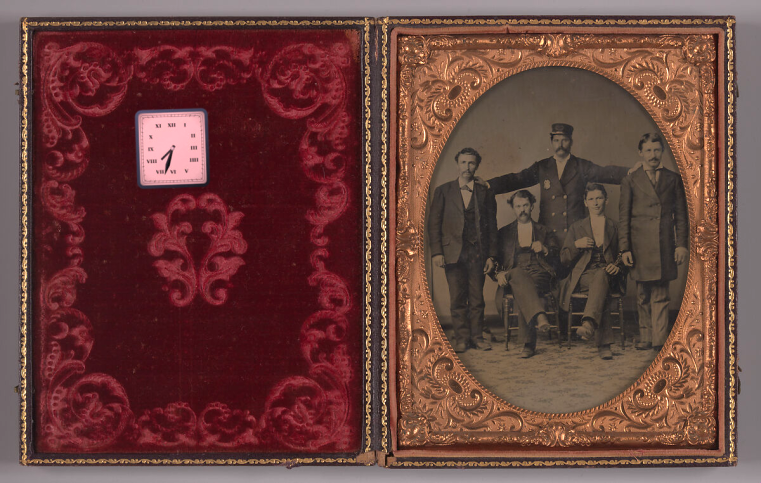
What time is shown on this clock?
7:33
